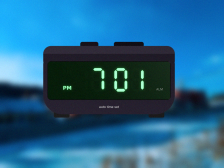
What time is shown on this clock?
7:01
